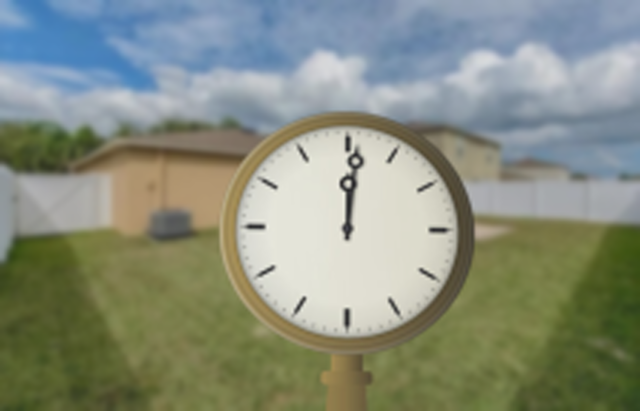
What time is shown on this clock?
12:01
